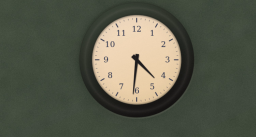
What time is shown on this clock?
4:31
